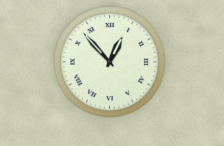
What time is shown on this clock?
12:53
